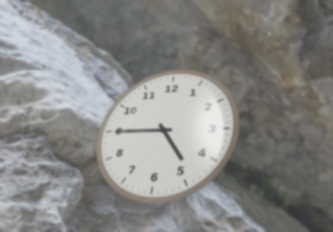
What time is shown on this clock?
4:45
